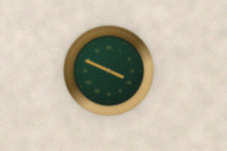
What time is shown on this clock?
3:49
